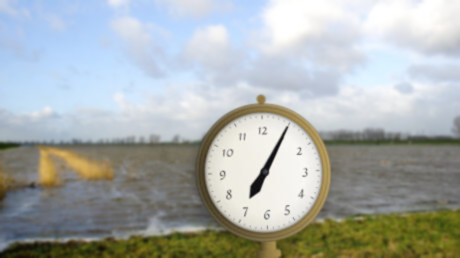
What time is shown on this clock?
7:05
